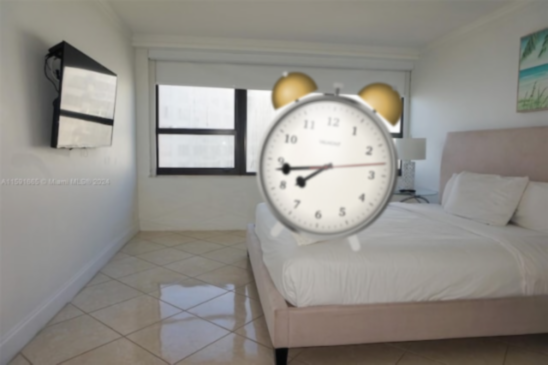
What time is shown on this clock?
7:43:13
